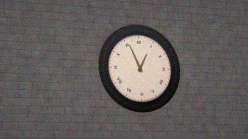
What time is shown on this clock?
12:56
